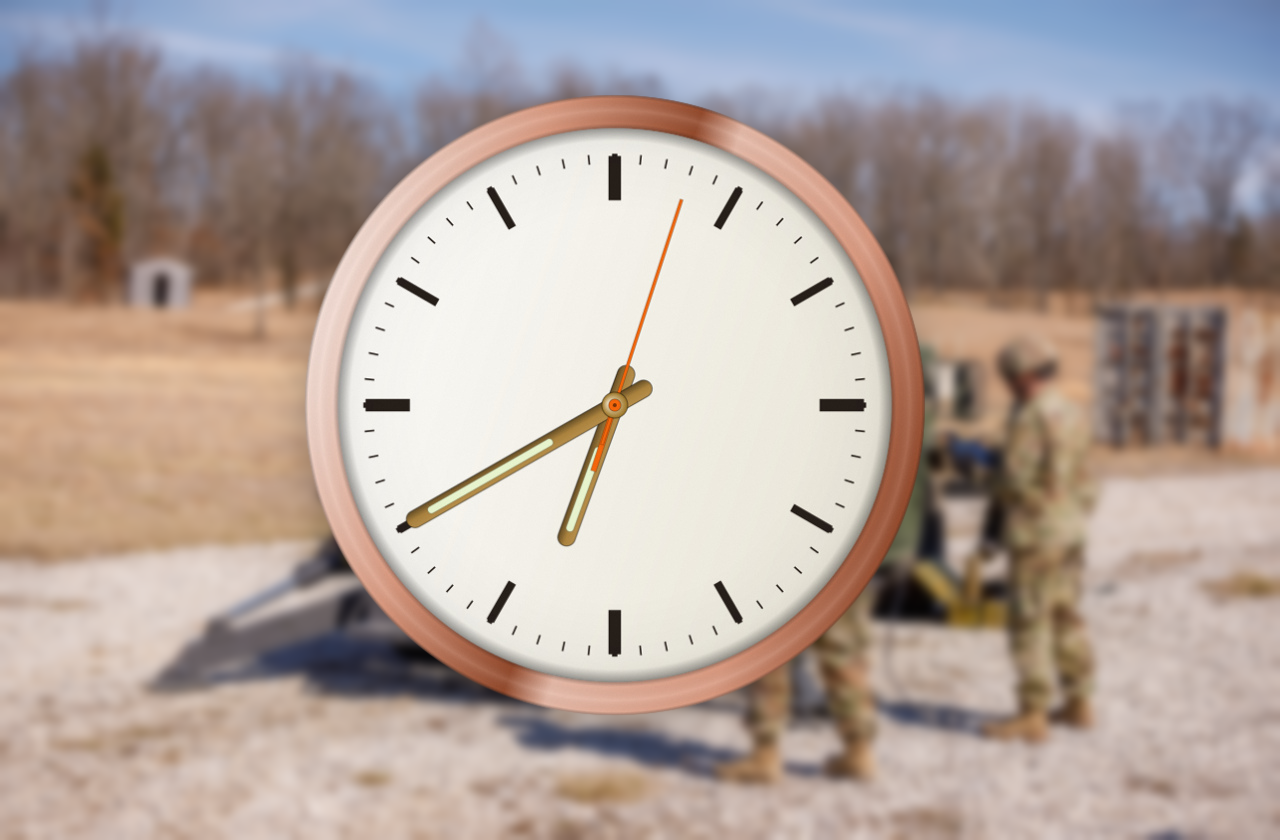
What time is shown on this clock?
6:40:03
